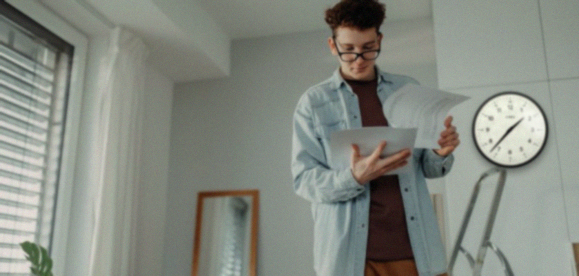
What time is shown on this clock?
1:37
